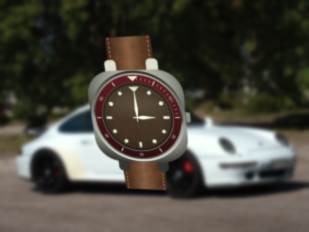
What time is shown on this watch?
3:00
